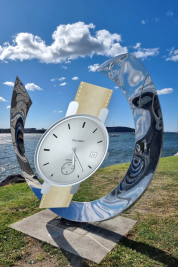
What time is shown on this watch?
5:23
